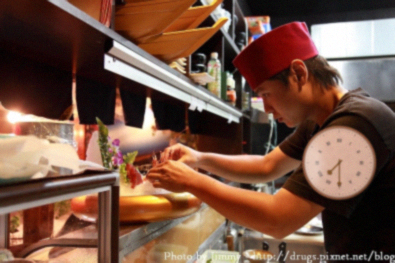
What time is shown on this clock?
7:30
